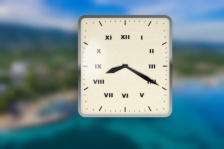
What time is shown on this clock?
8:20
